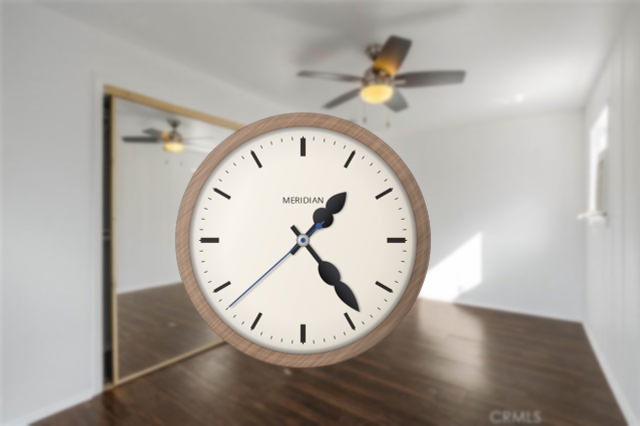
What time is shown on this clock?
1:23:38
